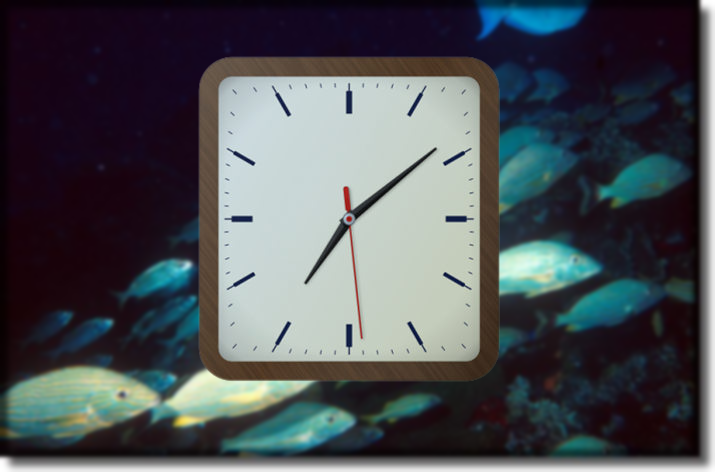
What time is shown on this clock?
7:08:29
